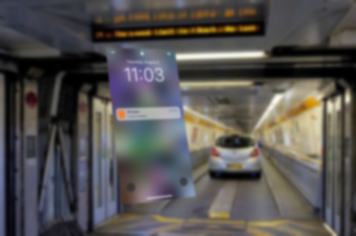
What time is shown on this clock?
11:03
